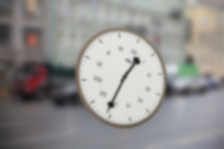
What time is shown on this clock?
12:31
